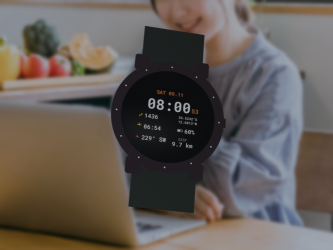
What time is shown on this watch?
8:00
